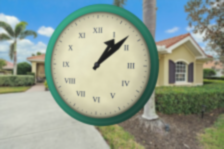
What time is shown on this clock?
1:08
